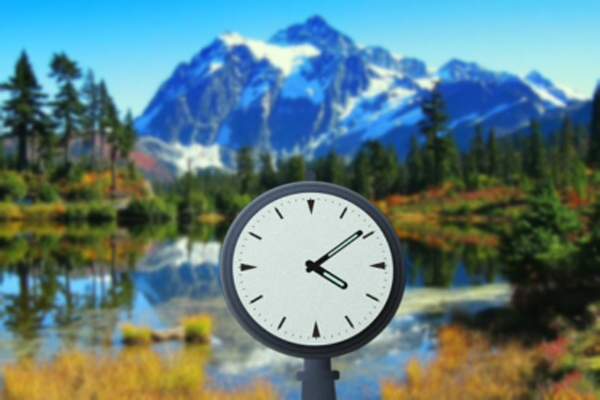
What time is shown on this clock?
4:09
